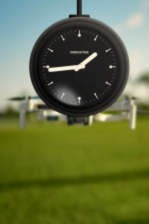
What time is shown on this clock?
1:44
